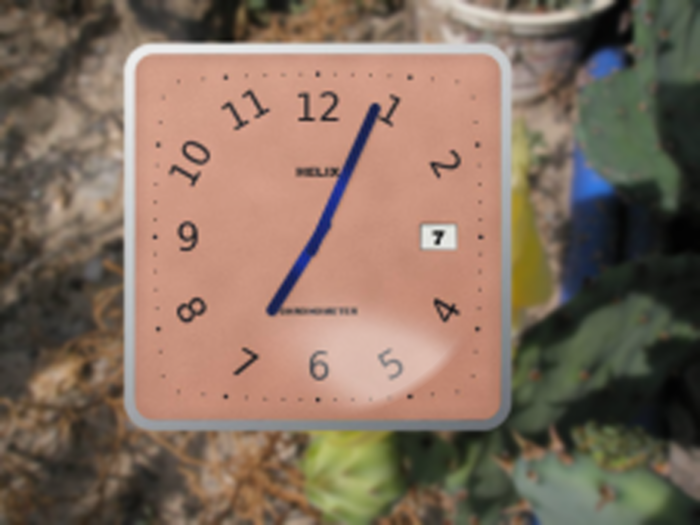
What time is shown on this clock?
7:04
